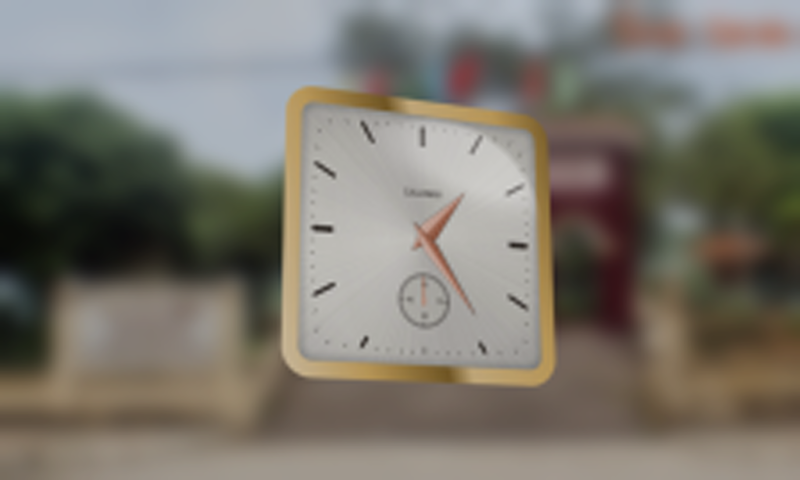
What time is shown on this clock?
1:24
